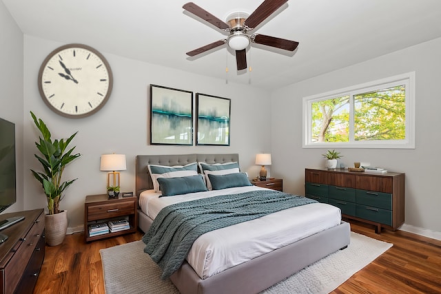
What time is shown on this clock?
9:54
